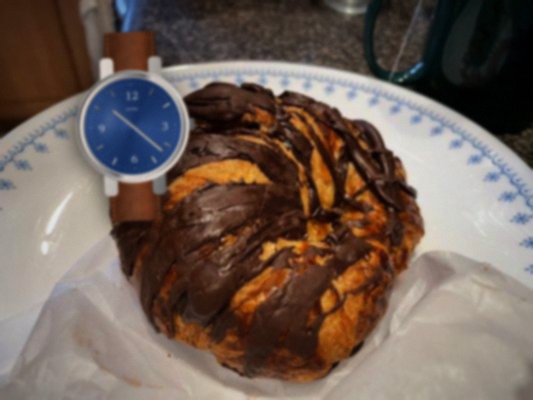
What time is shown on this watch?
10:22
